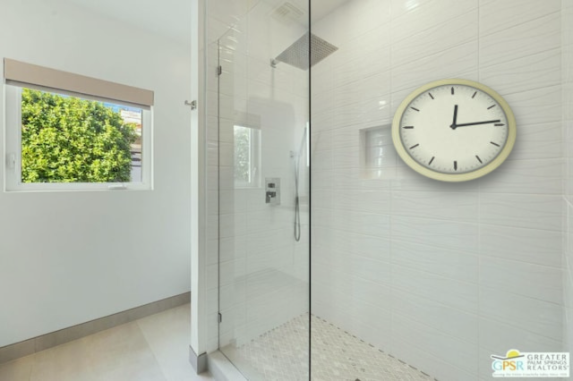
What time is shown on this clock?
12:14
